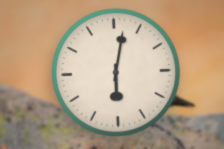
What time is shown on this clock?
6:02
